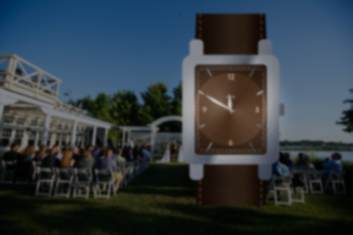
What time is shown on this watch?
11:50
